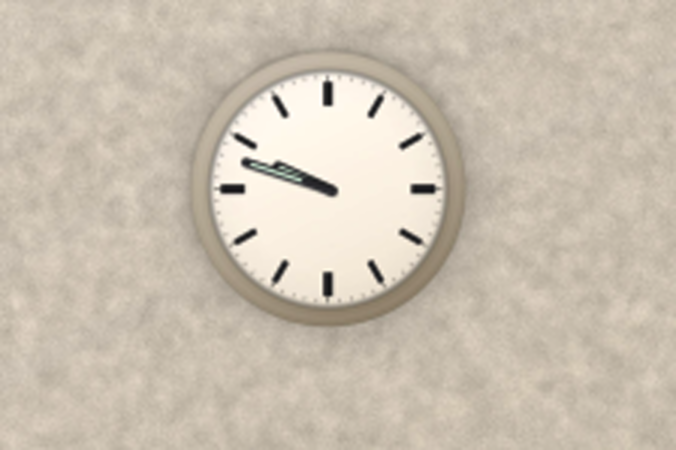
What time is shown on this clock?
9:48
